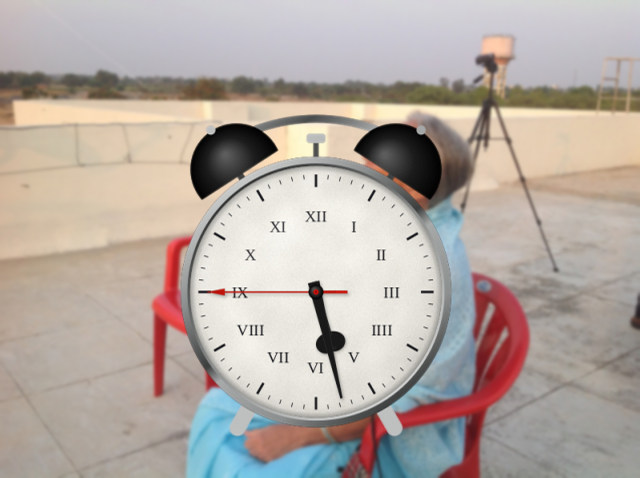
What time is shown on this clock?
5:27:45
